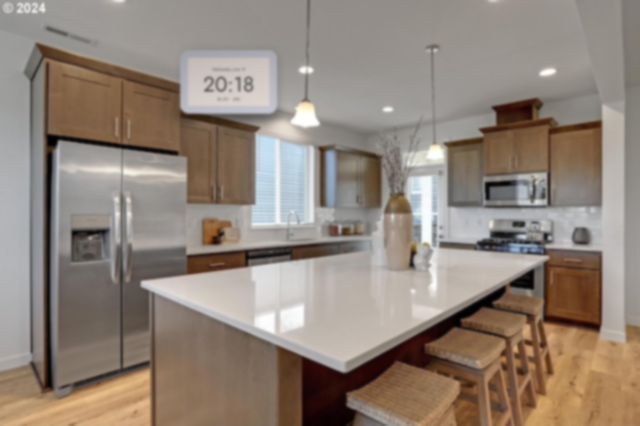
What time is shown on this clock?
20:18
